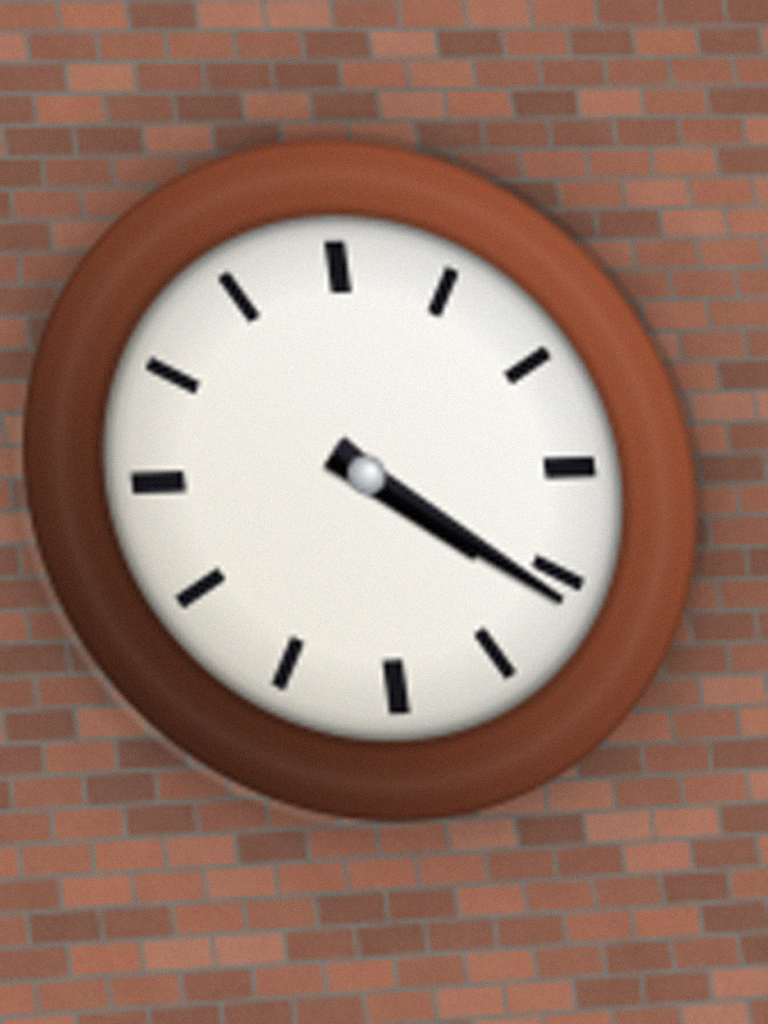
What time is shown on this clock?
4:21
